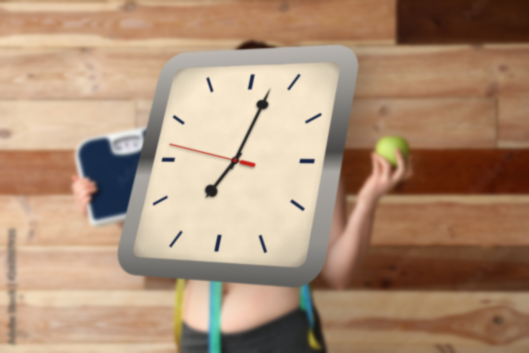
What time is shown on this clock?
7:02:47
